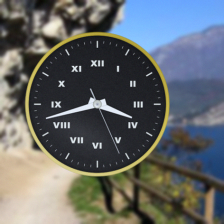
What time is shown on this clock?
3:42:26
